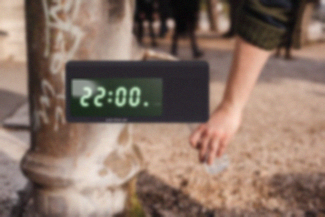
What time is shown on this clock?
22:00
